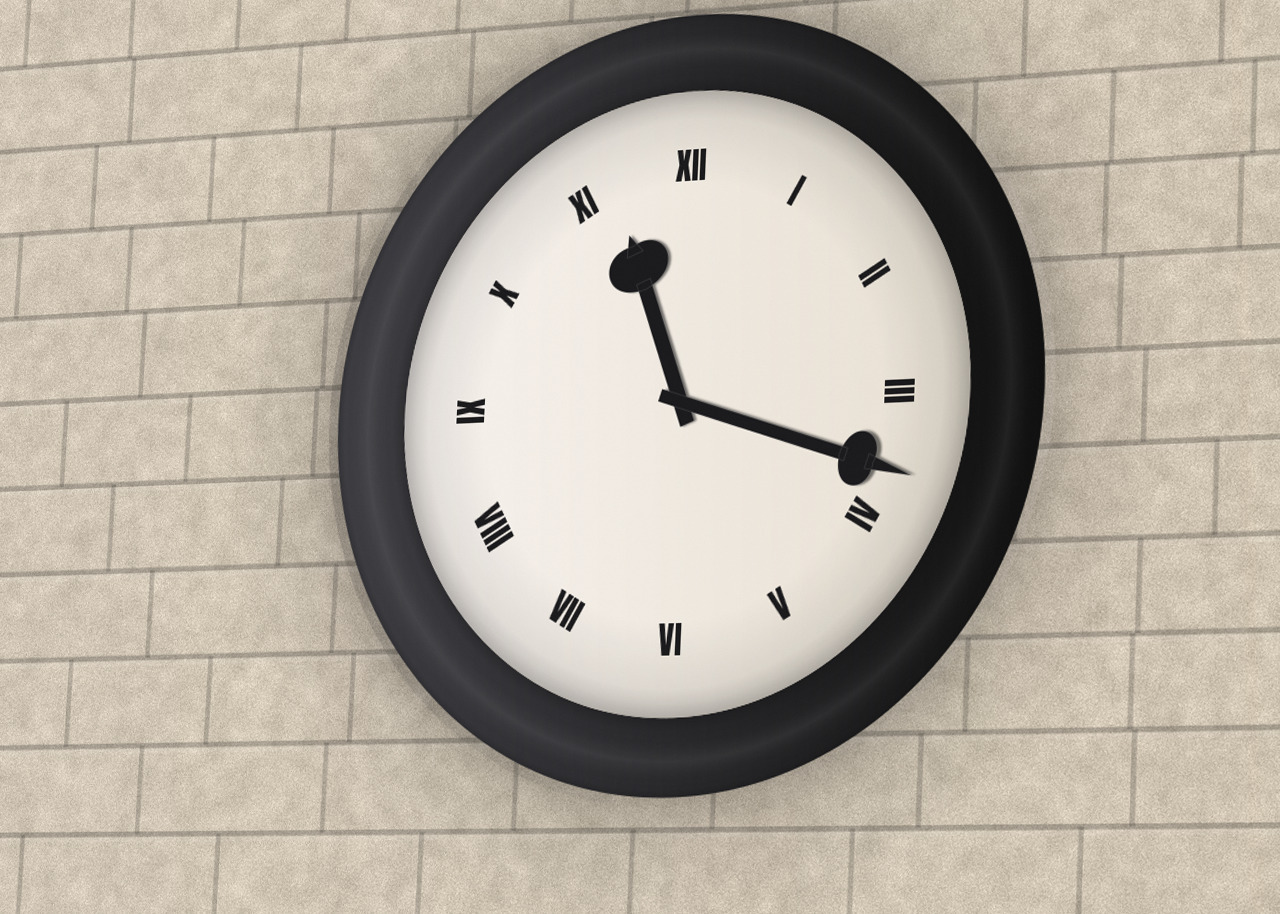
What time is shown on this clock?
11:18
